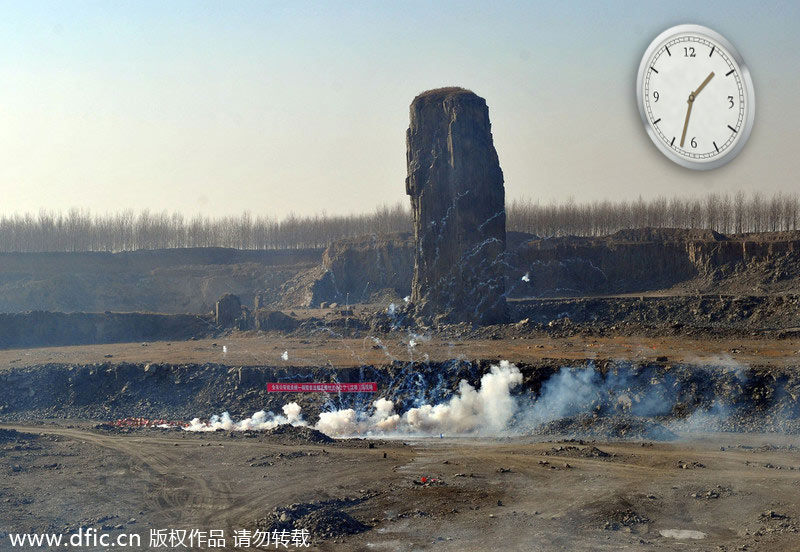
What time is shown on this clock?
1:33
